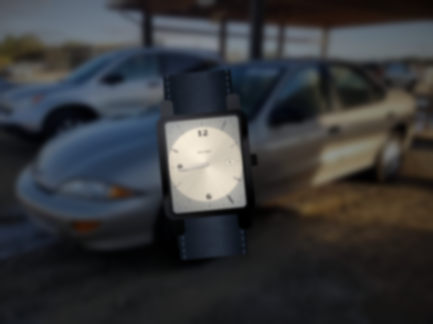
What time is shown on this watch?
8:44
